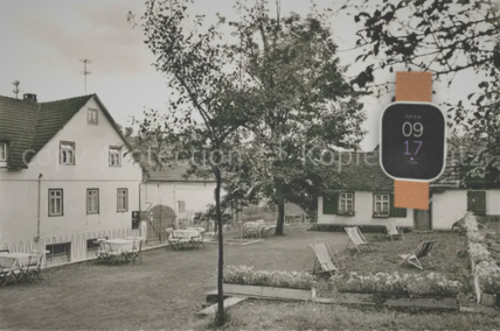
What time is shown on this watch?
9:17
